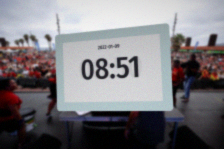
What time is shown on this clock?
8:51
